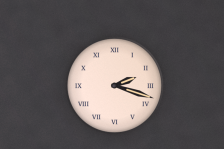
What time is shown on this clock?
2:18
